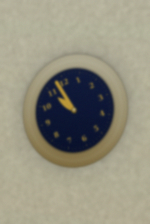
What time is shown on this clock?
10:58
